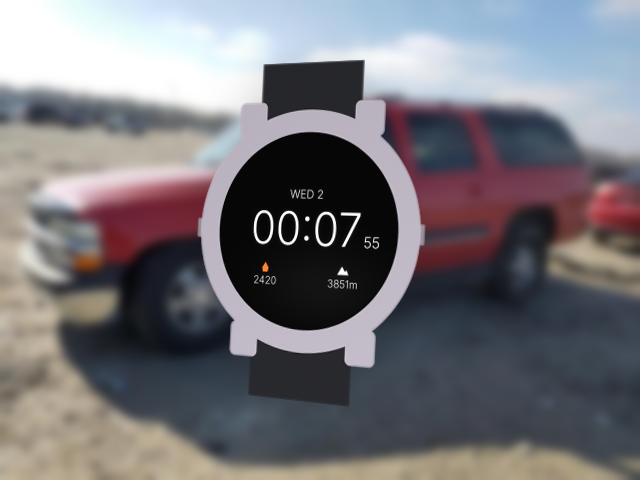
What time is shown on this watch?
0:07:55
